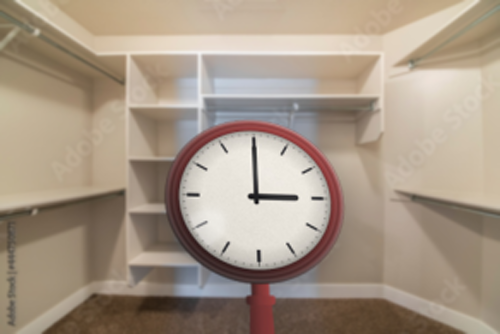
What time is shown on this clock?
3:00
